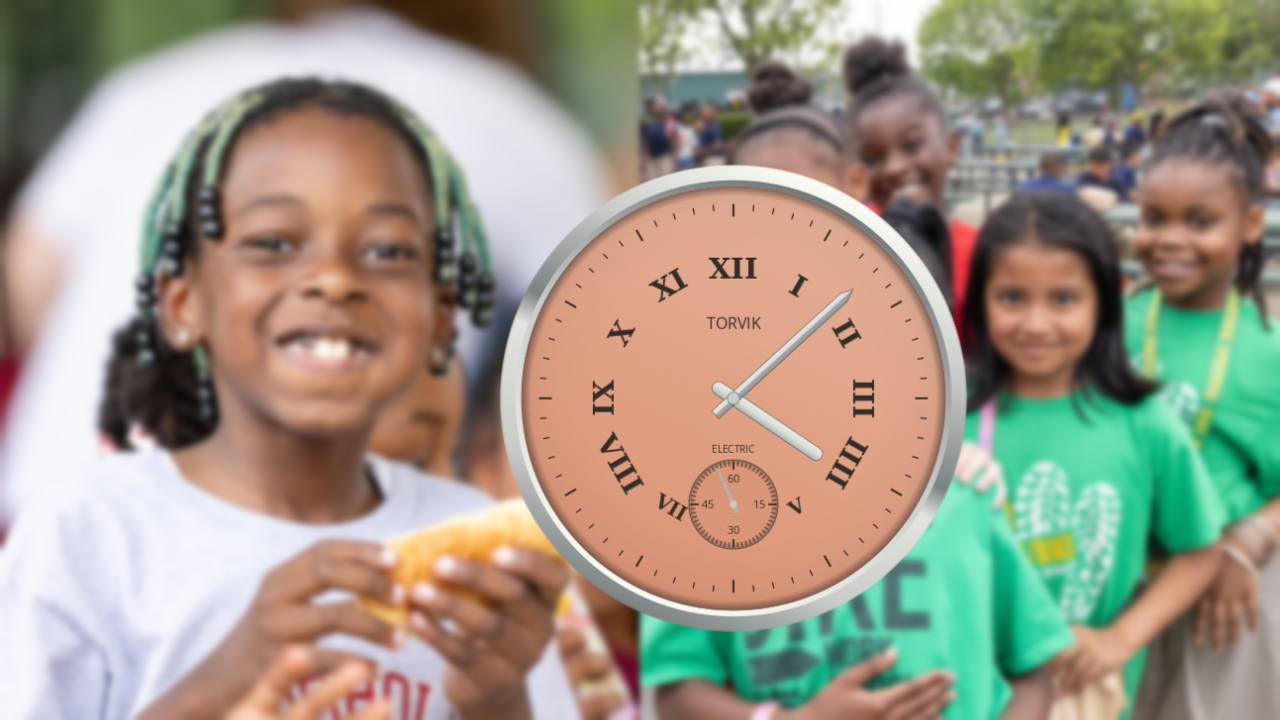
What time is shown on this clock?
4:07:56
